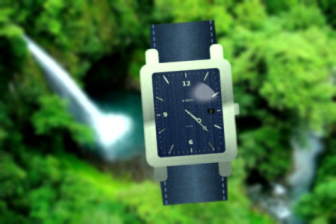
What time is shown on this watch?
4:23
